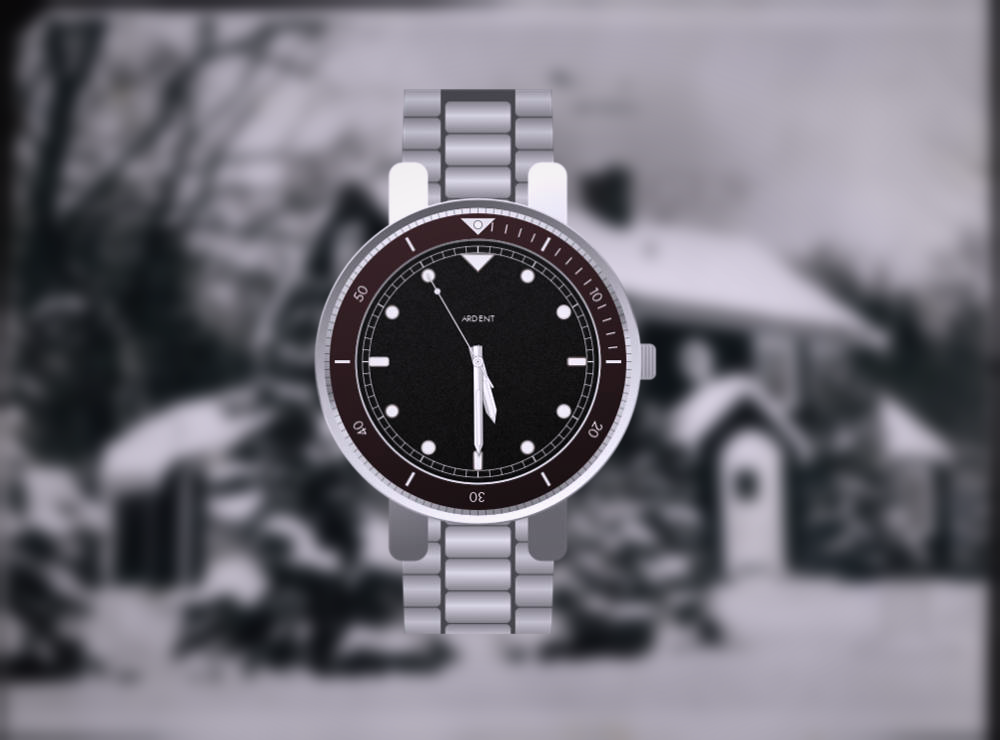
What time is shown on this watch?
5:29:55
